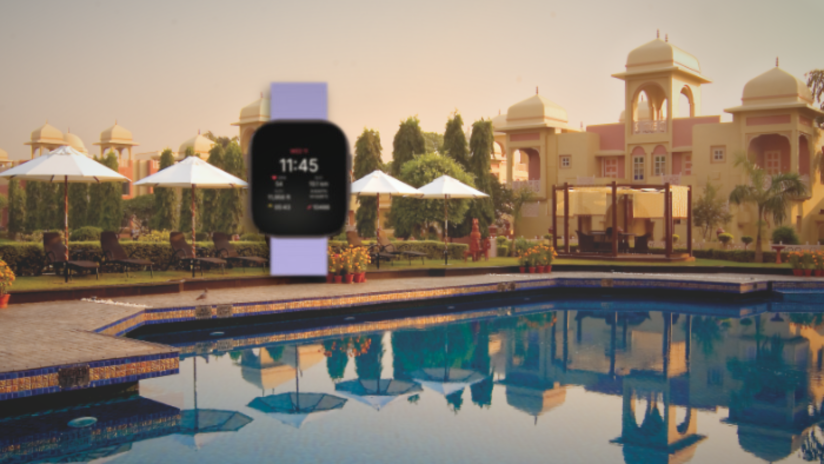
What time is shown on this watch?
11:45
